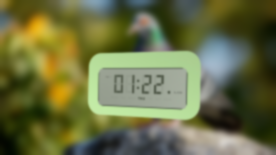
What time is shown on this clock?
1:22
